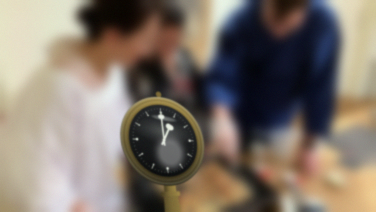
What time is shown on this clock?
1:00
